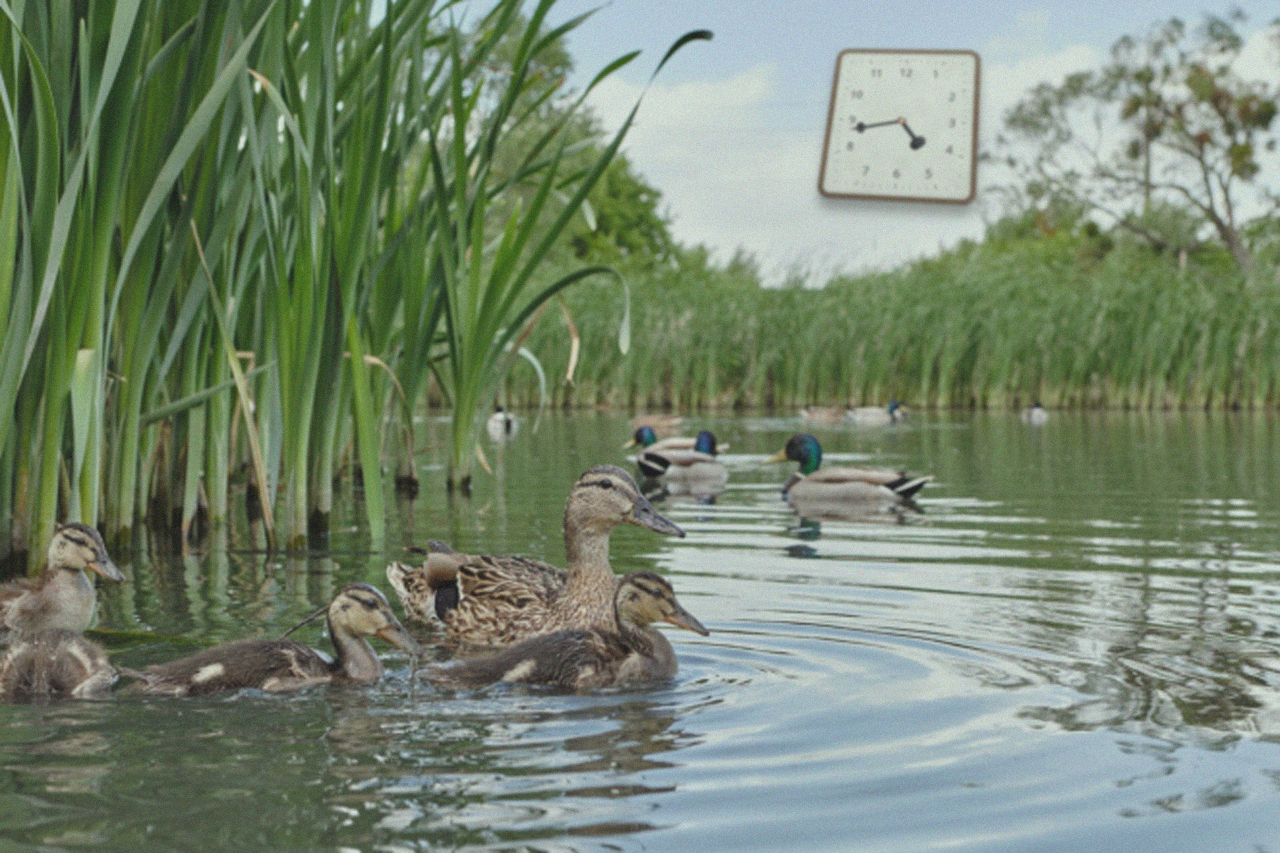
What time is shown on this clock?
4:43
